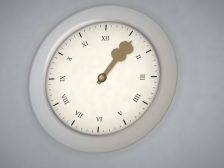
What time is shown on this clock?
1:06
